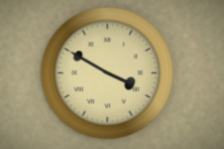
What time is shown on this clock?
3:50
